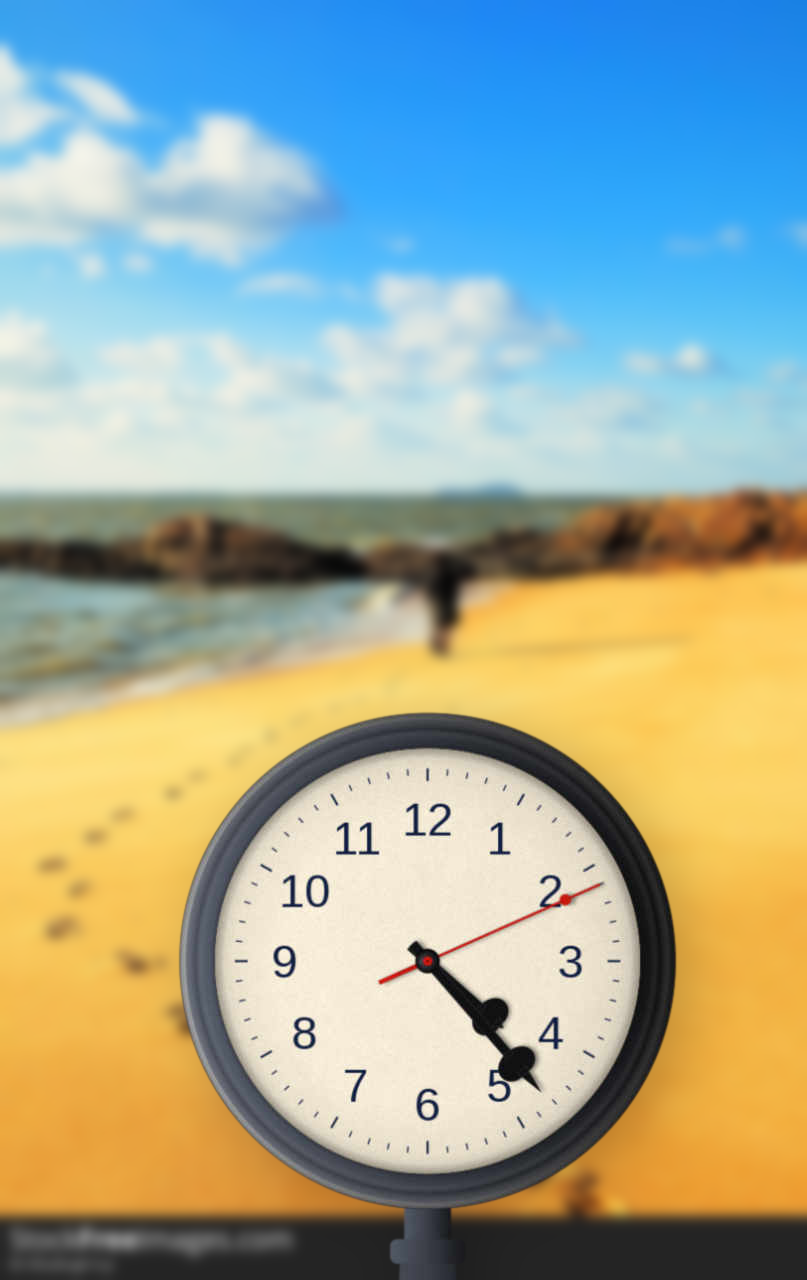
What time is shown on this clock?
4:23:11
